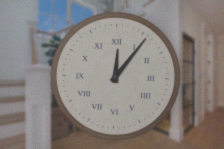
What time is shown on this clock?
12:06
